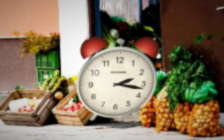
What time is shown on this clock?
2:17
